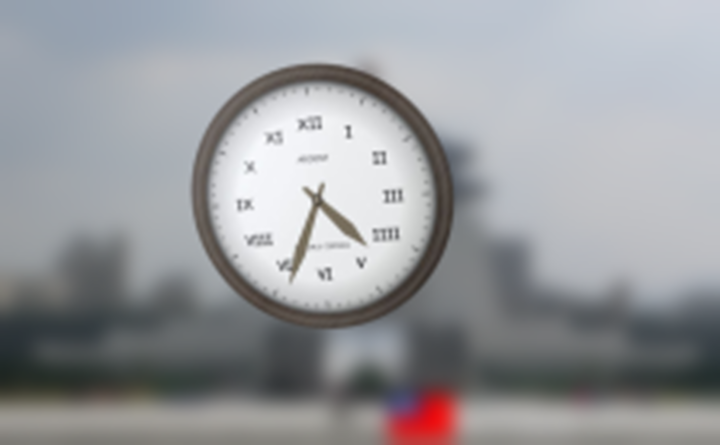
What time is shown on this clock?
4:34
